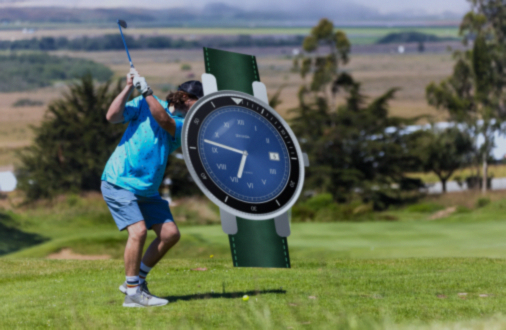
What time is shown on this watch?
6:47
